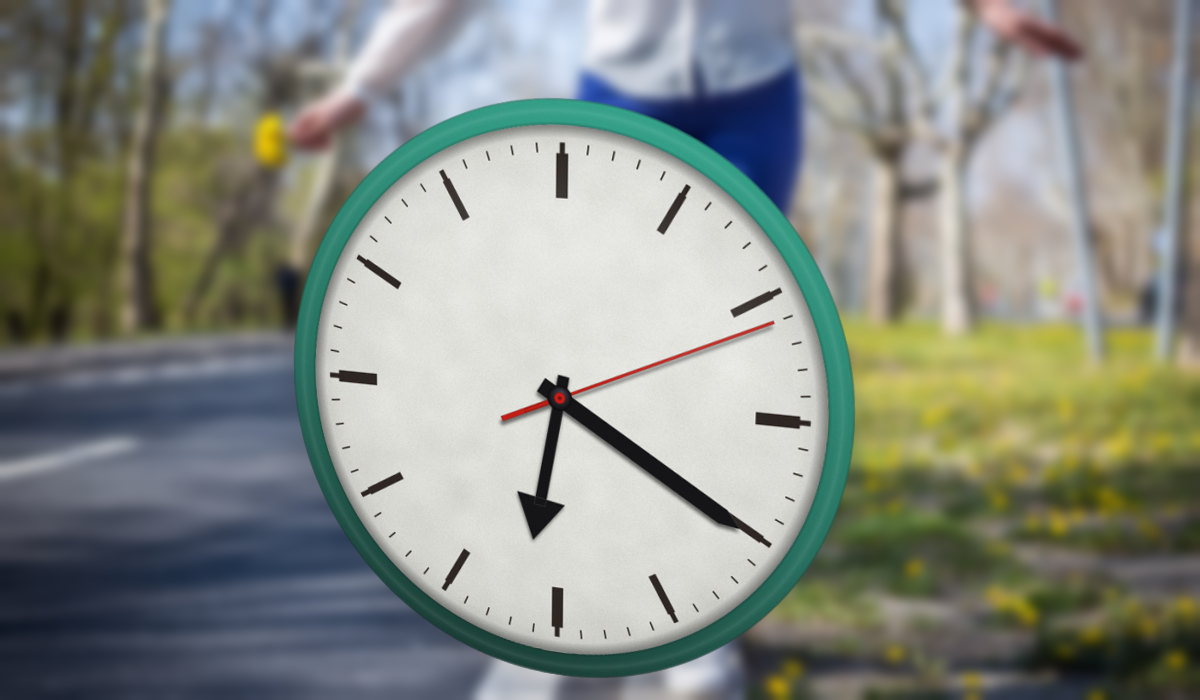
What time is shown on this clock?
6:20:11
